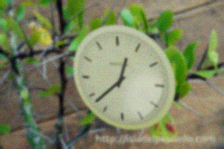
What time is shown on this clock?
12:38
